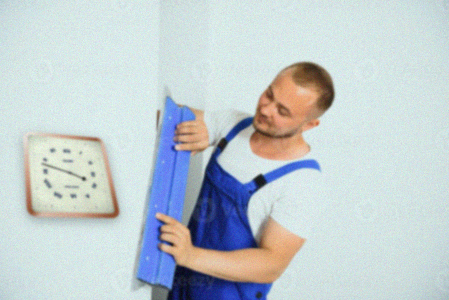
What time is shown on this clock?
3:48
